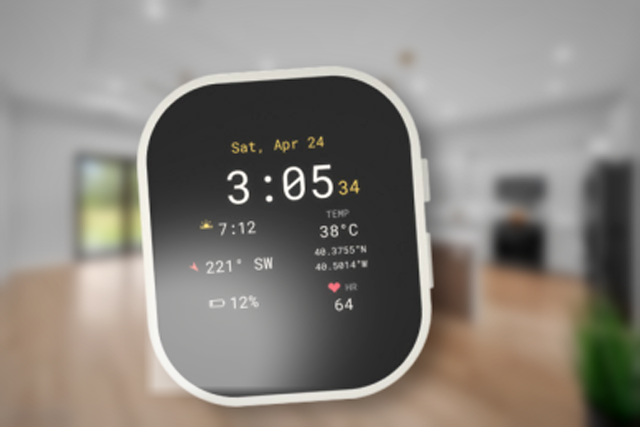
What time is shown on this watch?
3:05:34
